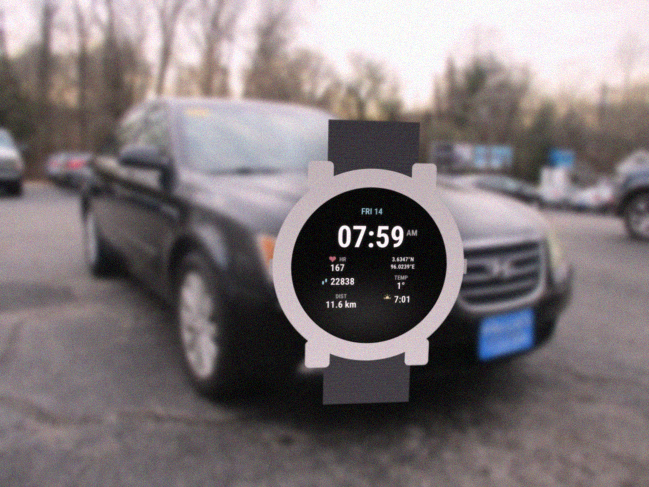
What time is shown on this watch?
7:59
